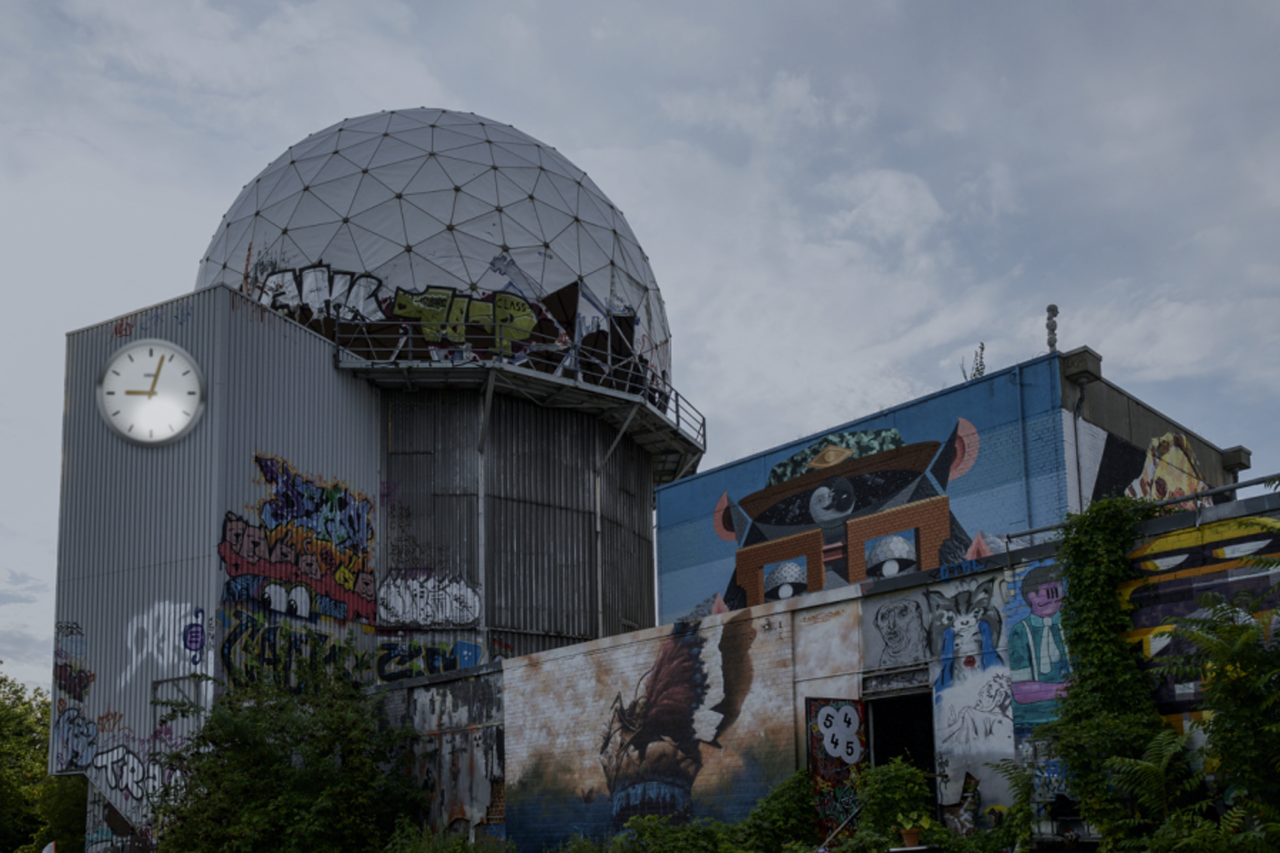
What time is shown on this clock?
9:03
